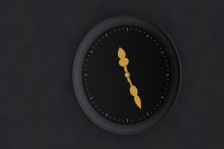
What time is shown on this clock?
11:26
